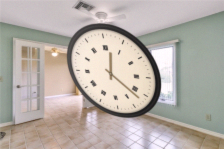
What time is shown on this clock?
12:22
